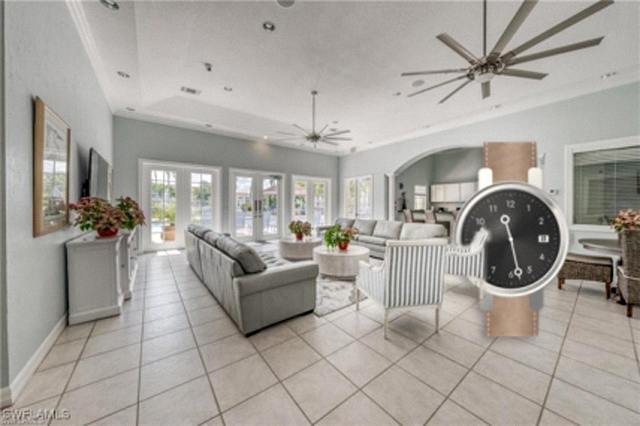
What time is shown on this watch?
11:28
